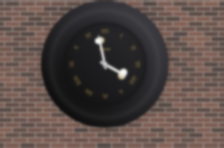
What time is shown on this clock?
3:58
